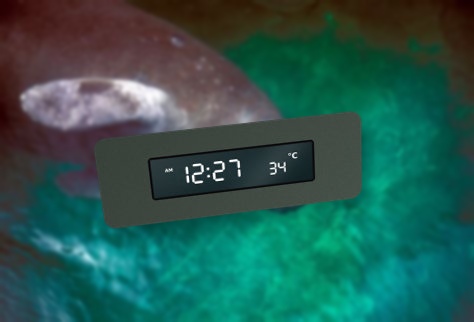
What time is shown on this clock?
12:27
